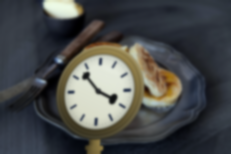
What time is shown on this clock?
3:53
